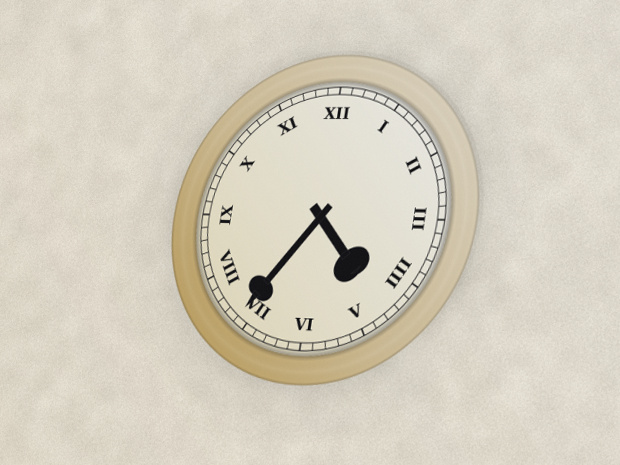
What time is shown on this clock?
4:36
